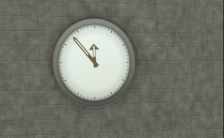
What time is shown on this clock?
11:53
